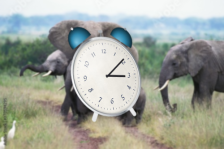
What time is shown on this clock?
3:09
